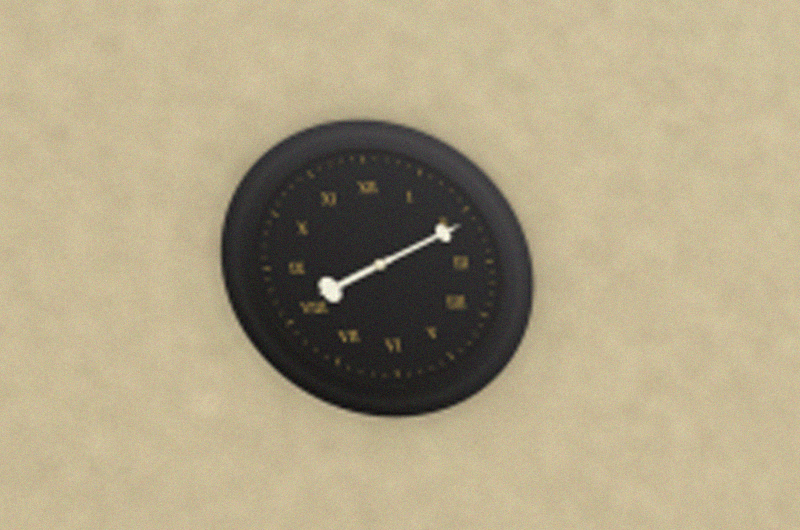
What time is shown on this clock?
8:11
